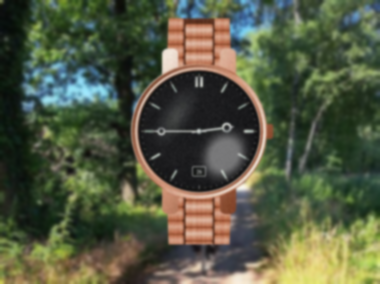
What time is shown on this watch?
2:45
